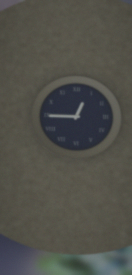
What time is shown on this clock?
12:45
